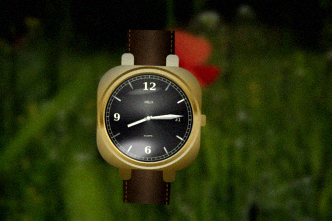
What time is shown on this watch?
8:14
